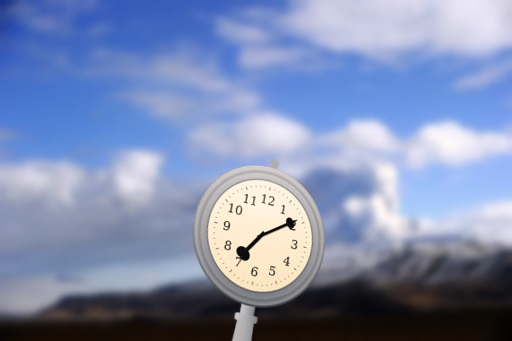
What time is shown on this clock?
7:09
